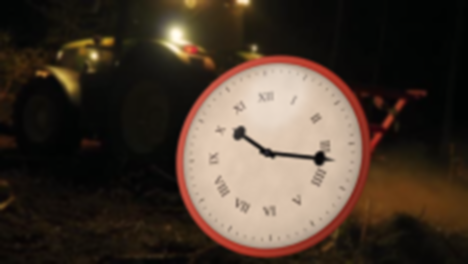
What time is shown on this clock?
10:17
